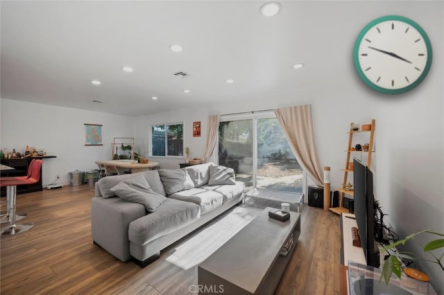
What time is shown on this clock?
3:48
